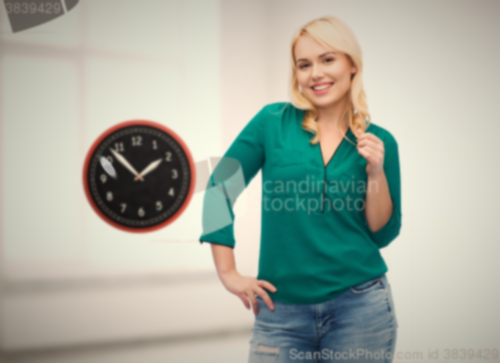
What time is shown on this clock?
1:53
